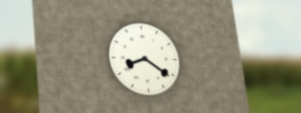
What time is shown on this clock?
8:21
